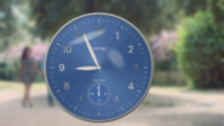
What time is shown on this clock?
8:56
